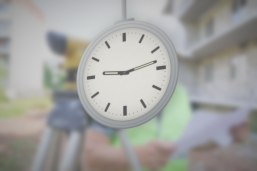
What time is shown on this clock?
9:13
